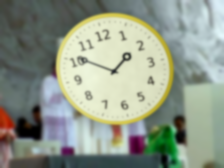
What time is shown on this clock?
1:51
